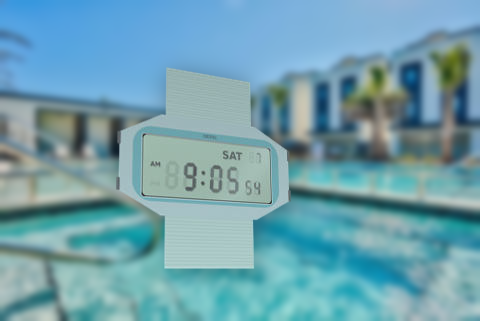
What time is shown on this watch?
9:05:54
